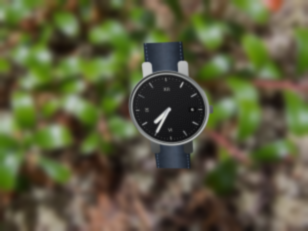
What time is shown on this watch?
7:35
